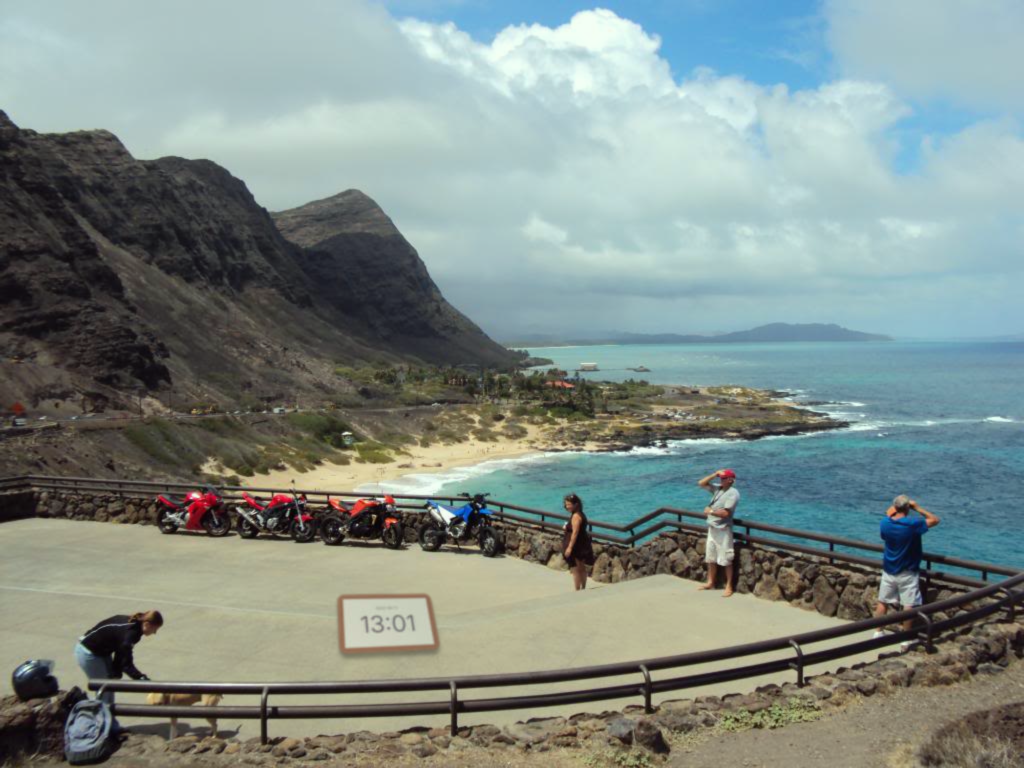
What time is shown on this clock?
13:01
